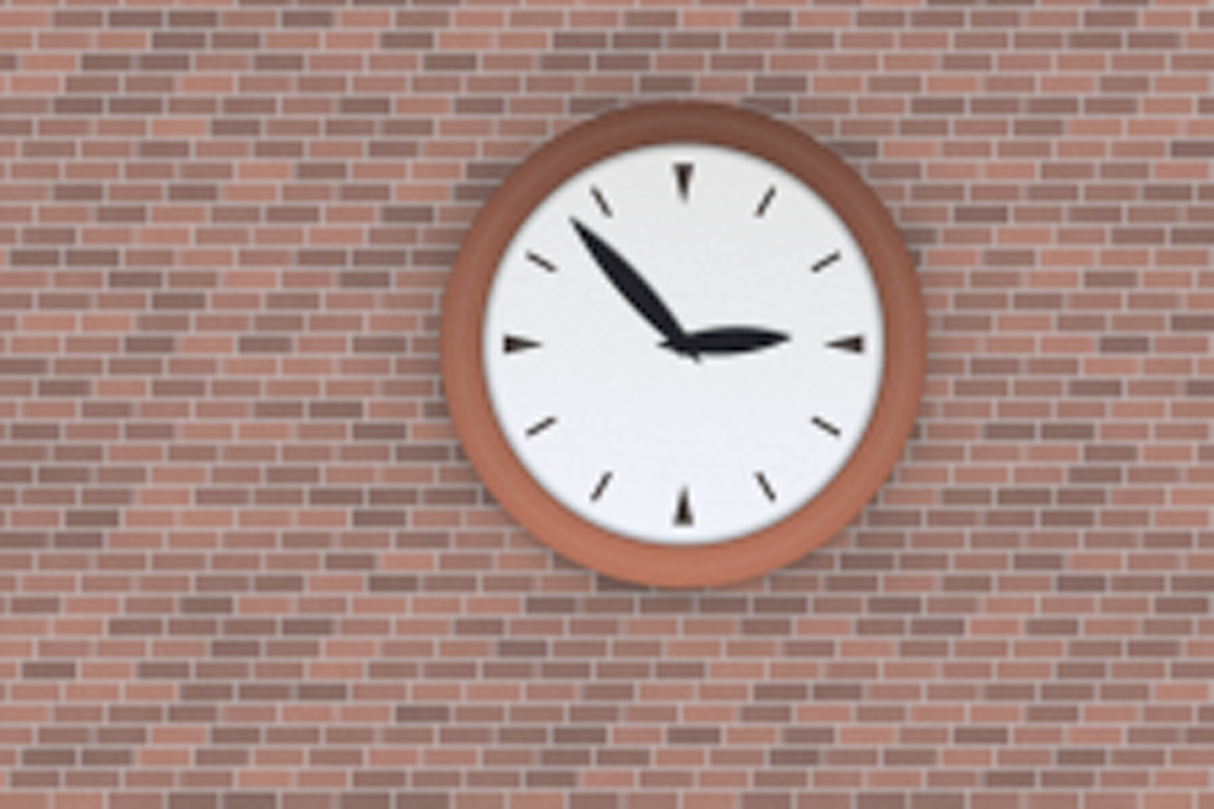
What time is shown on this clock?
2:53
